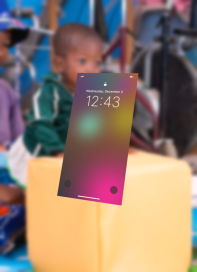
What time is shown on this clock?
12:43
